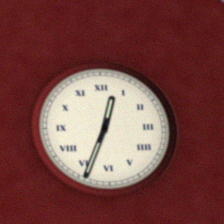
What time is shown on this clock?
12:34
